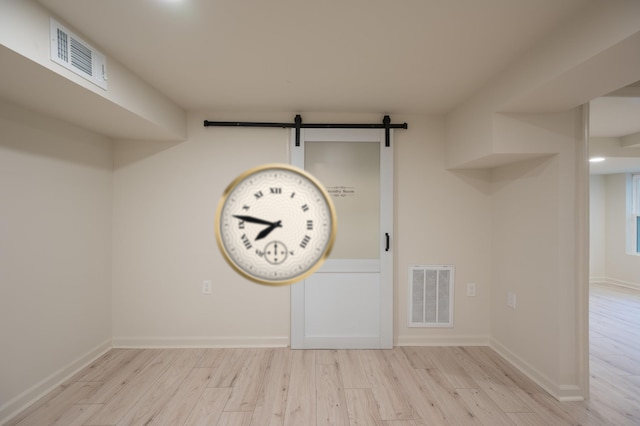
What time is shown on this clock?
7:47
